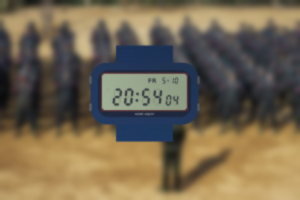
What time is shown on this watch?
20:54:04
